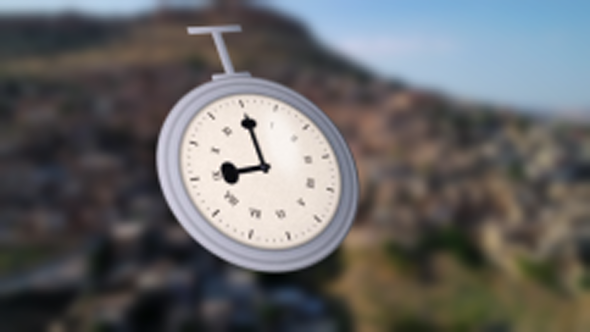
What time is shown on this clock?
9:00
